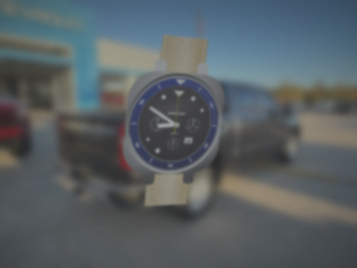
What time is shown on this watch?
8:50
